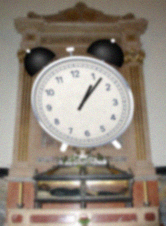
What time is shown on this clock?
1:07
